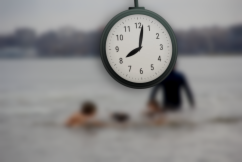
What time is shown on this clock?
8:02
